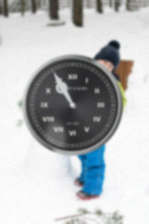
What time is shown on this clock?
10:55
